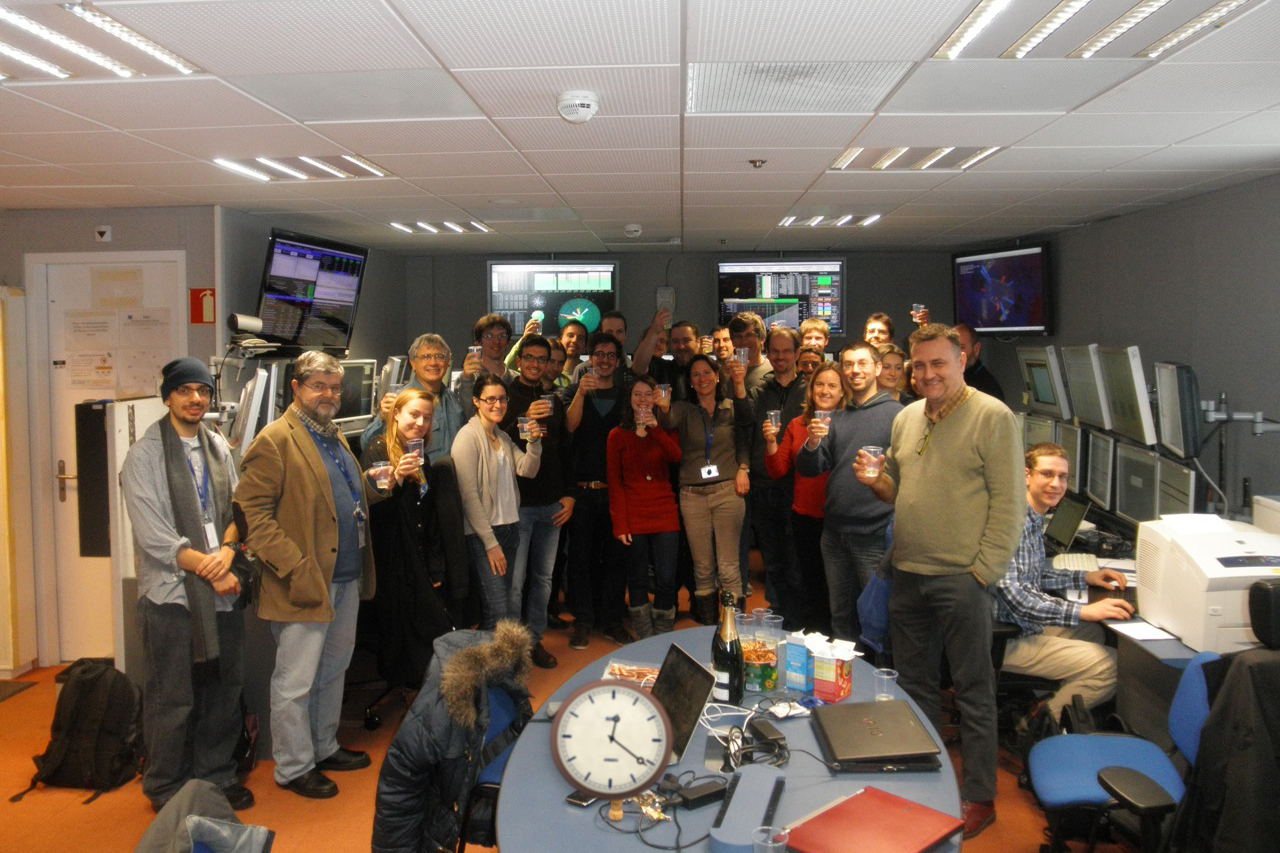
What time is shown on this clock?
12:21
